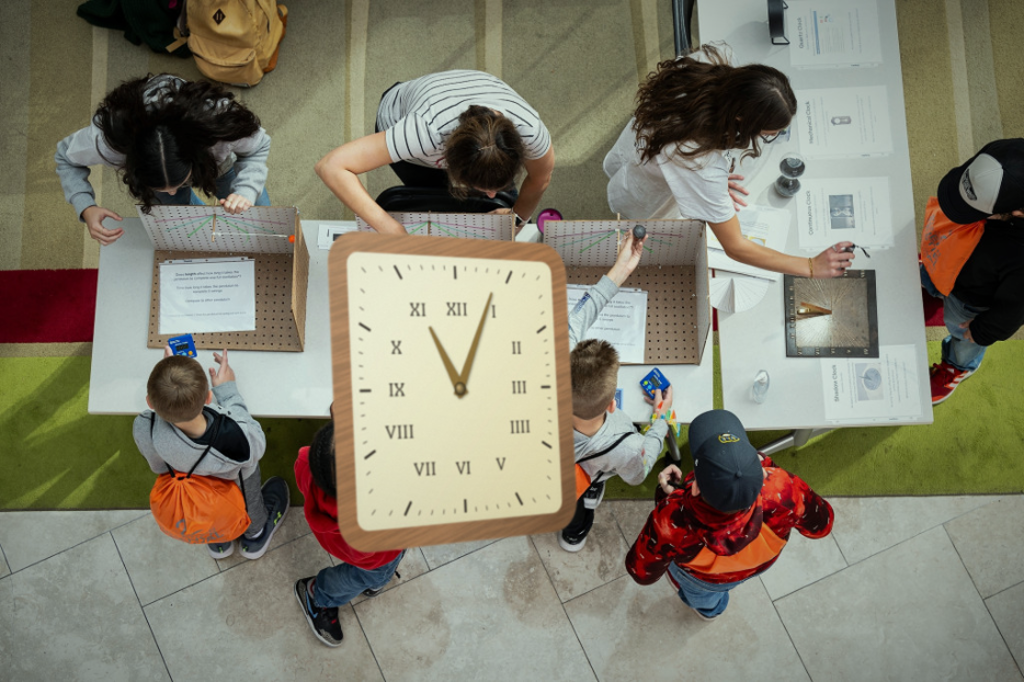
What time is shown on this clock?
11:04
